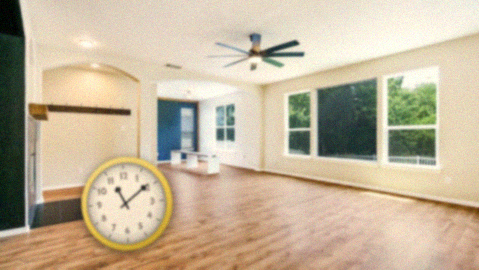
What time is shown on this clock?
11:09
